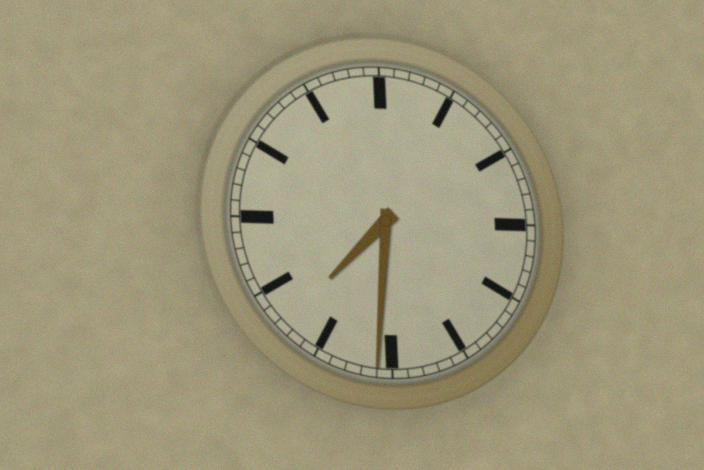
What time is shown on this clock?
7:31
